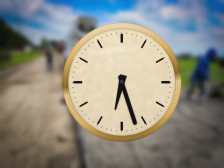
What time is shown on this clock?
6:27
